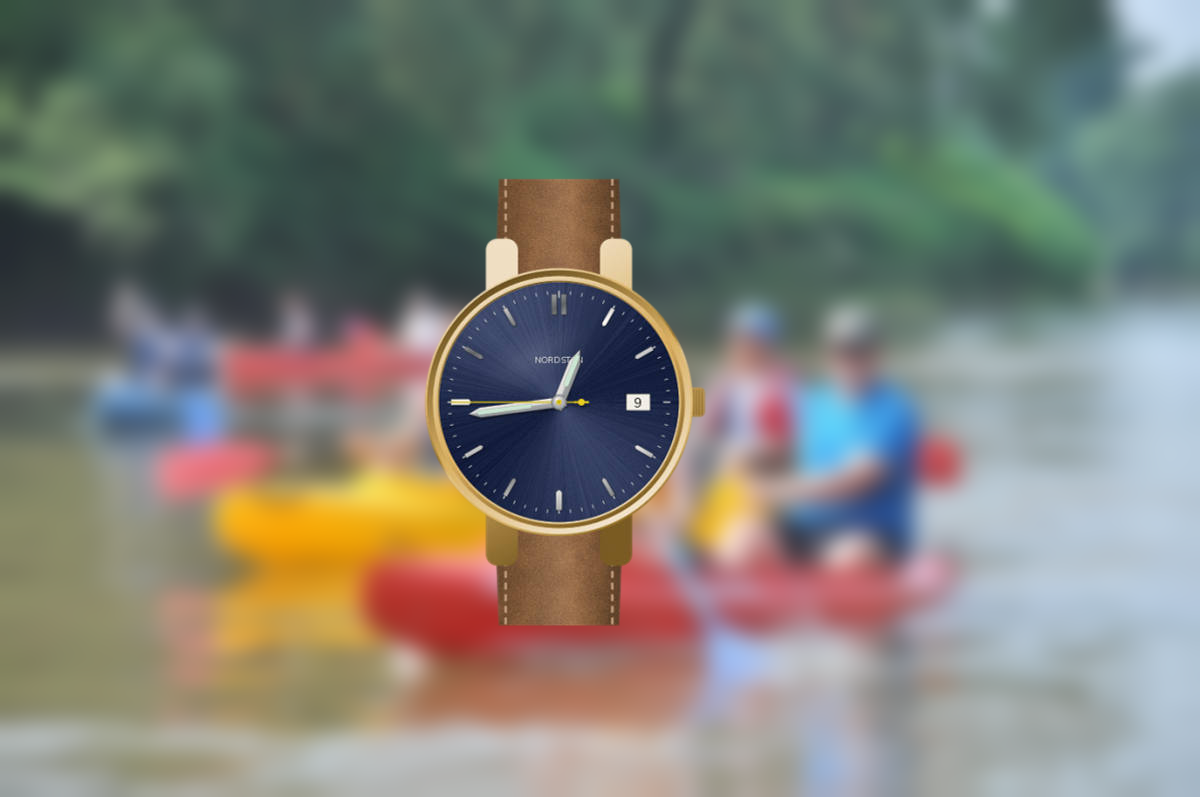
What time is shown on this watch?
12:43:45
